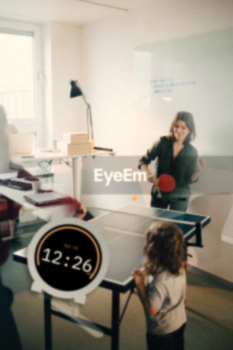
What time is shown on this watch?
12:26
